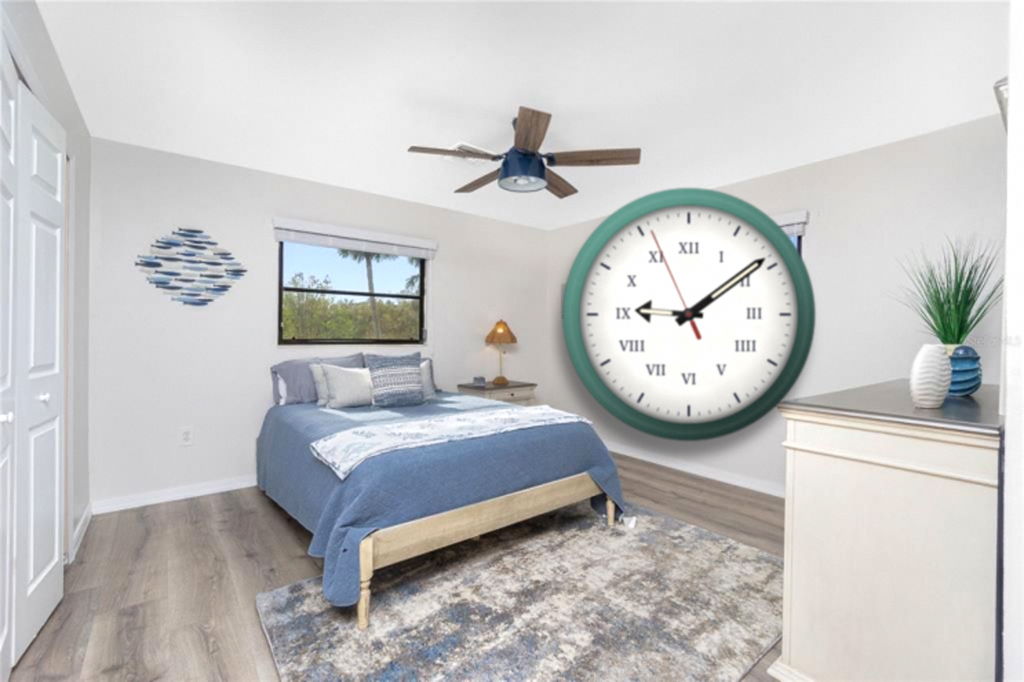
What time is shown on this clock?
9:08:56
